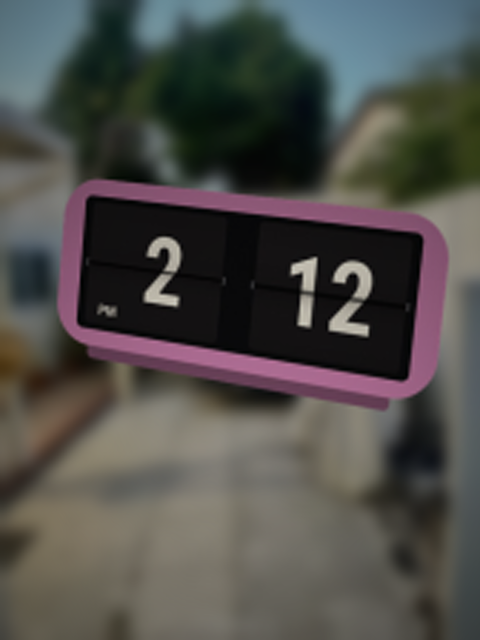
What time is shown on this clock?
2:12
